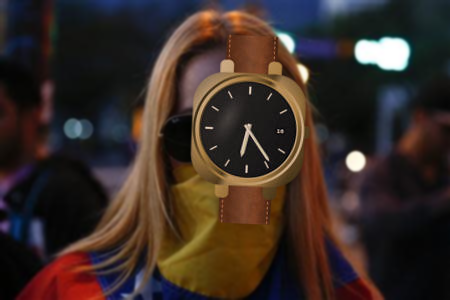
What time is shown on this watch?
6:24
